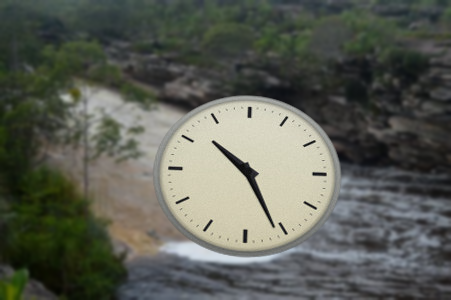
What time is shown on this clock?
10:26
